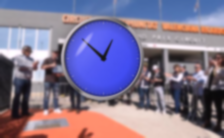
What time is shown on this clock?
12:52
